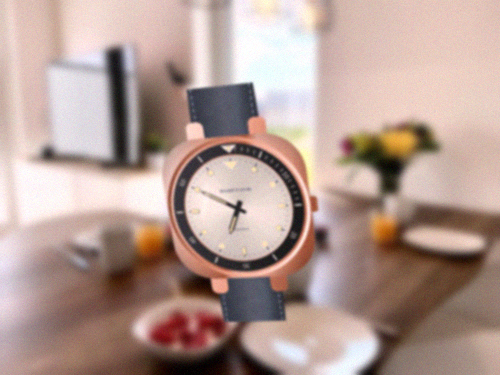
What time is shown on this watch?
6:50
